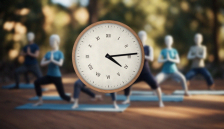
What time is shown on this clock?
4:14
